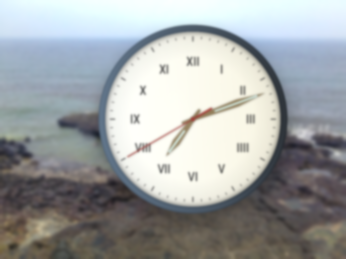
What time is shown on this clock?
7:11:40
